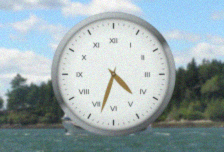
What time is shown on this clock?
4:33
